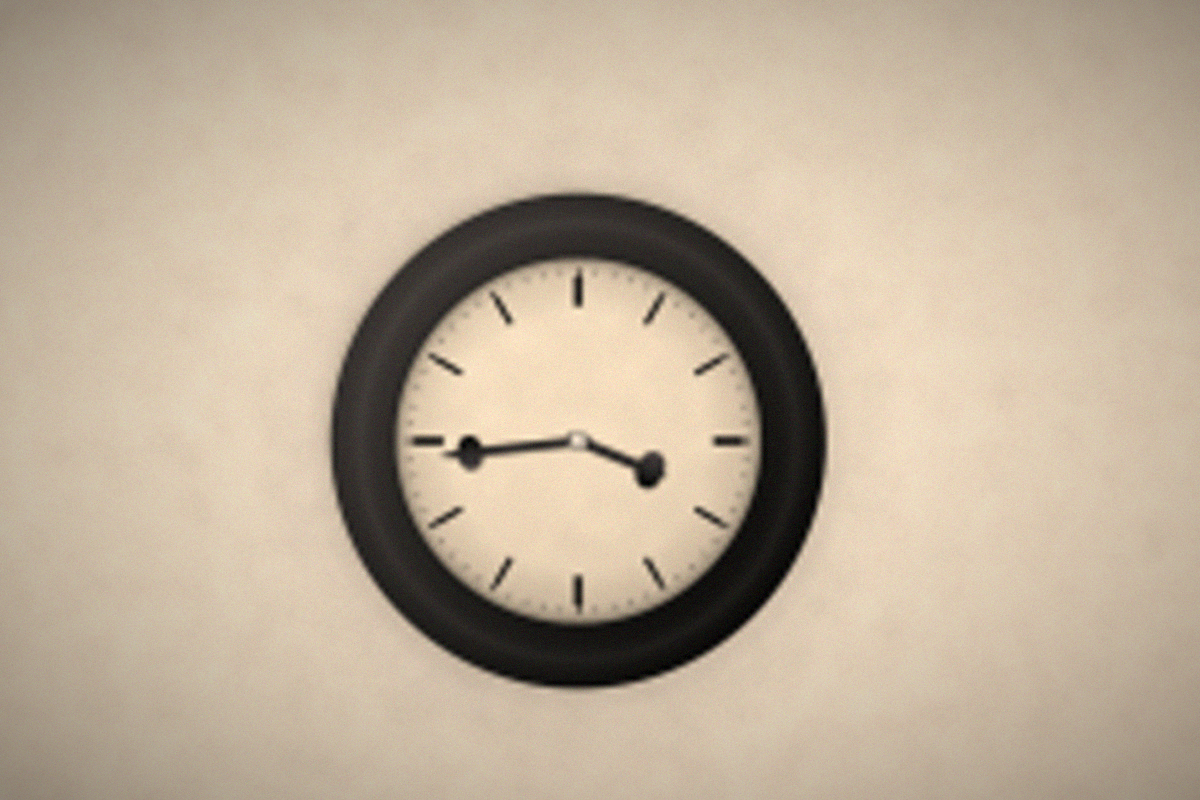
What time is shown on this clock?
3:44
